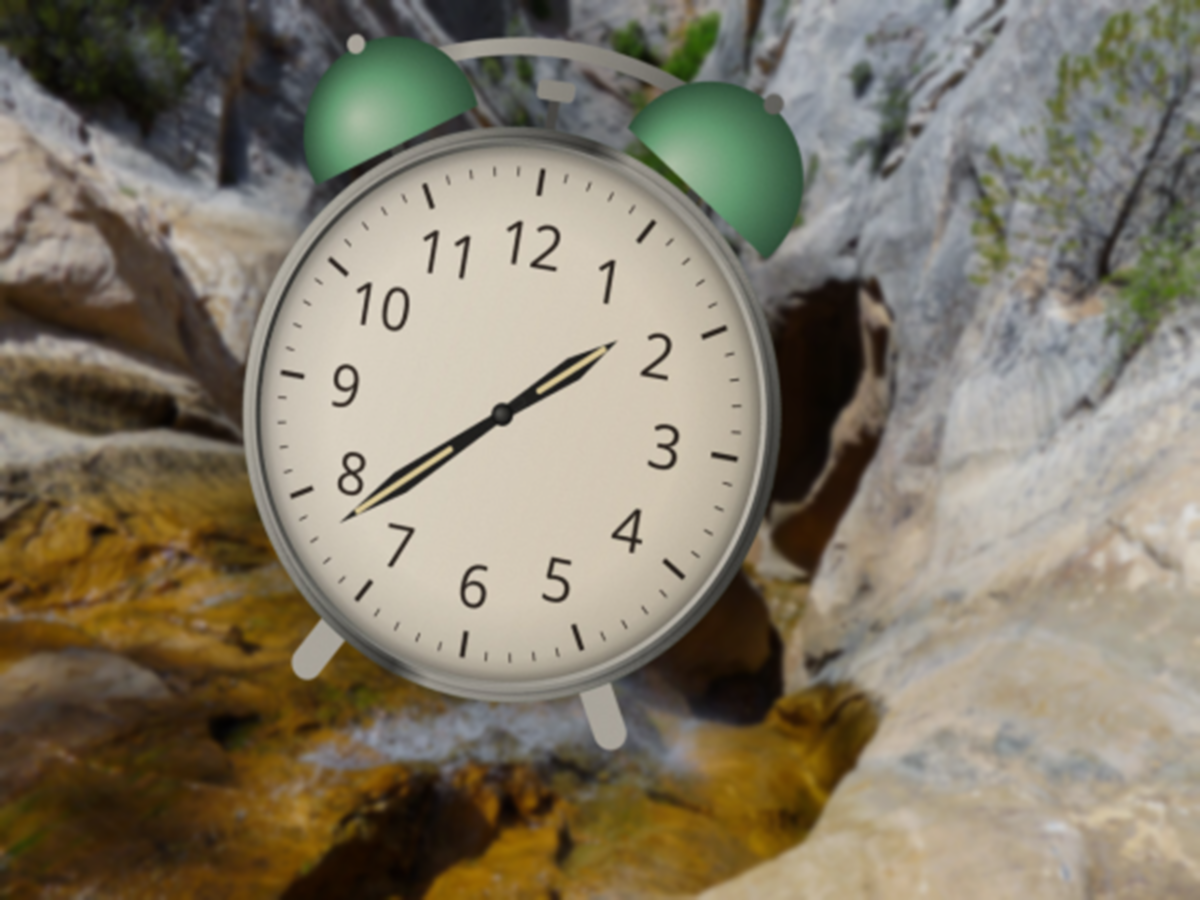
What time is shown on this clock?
1:38
